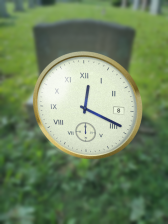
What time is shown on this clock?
12:19
